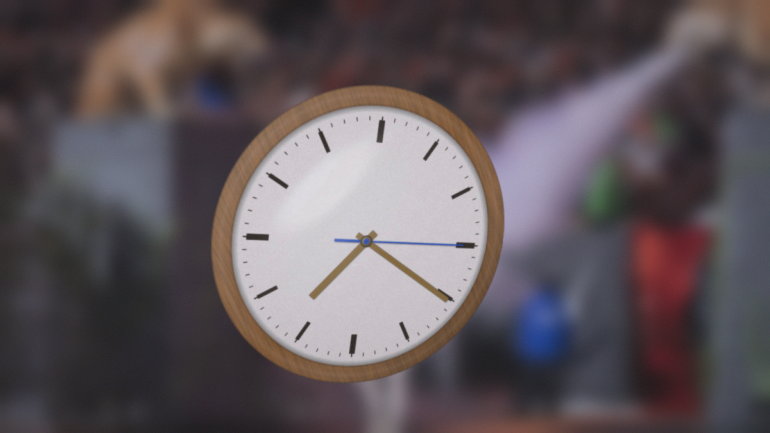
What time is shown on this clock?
7:20:15
